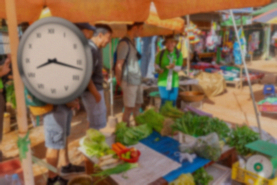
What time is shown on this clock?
8:17
